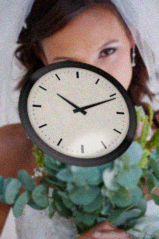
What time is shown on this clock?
10:11
